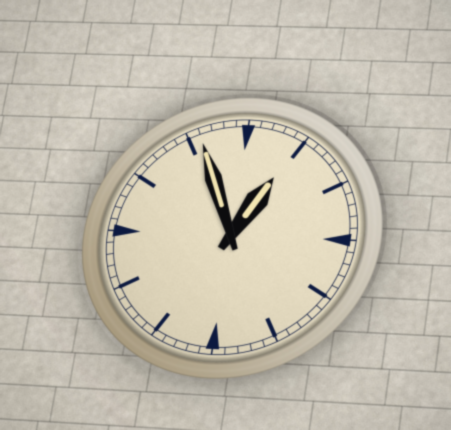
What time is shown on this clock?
12:56
